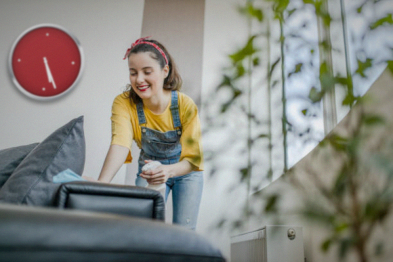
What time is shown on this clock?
5:26
